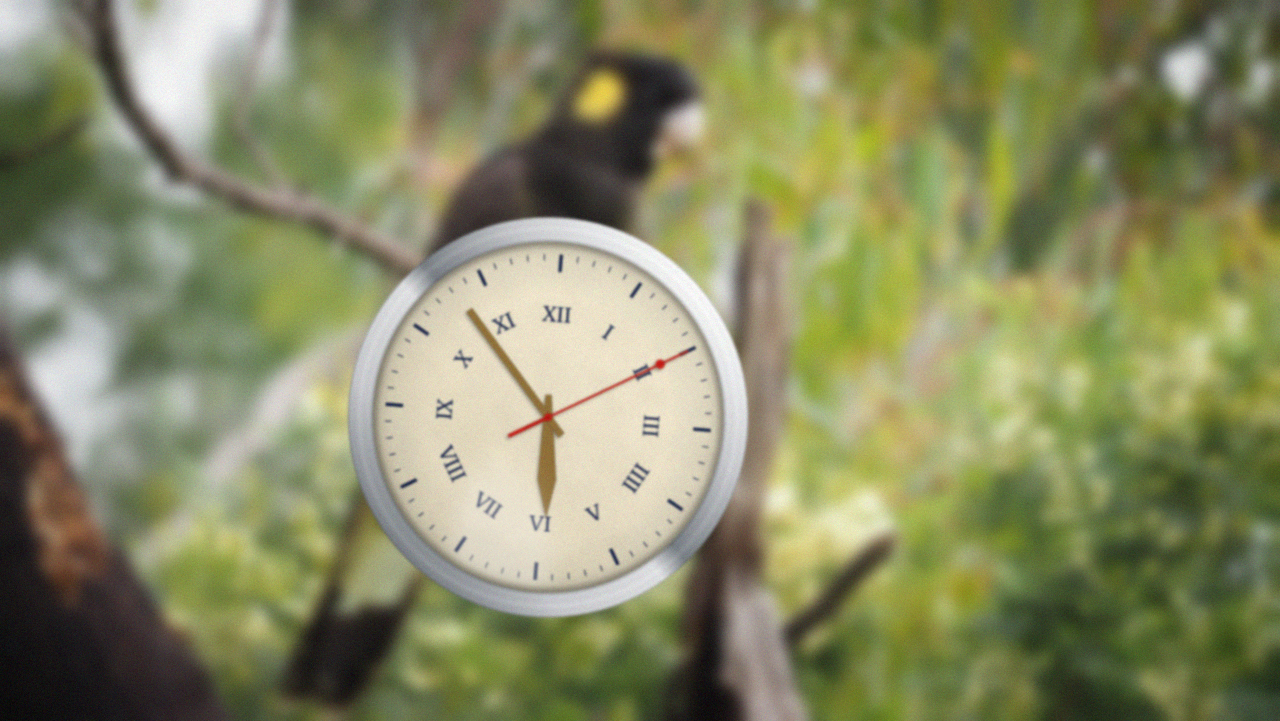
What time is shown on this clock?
5:53:10
